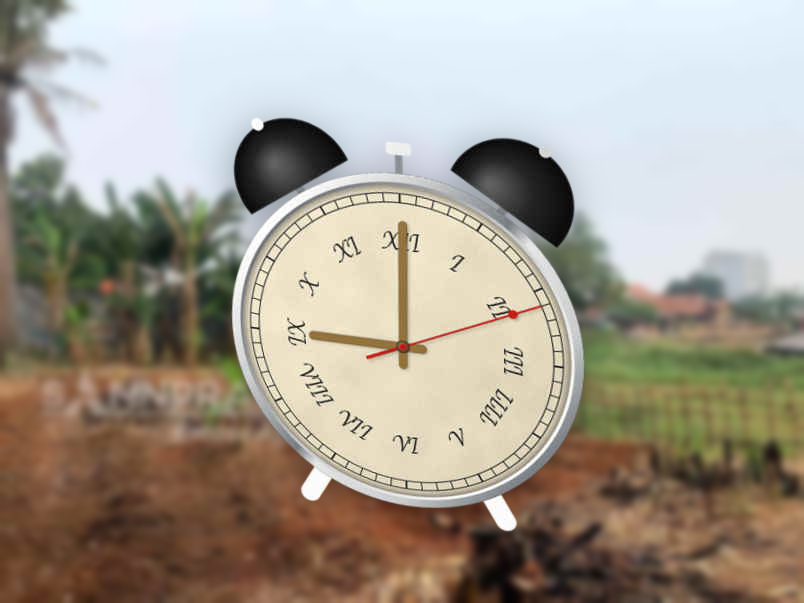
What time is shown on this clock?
9:00:11
